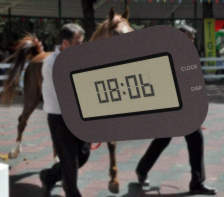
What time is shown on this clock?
8:06
